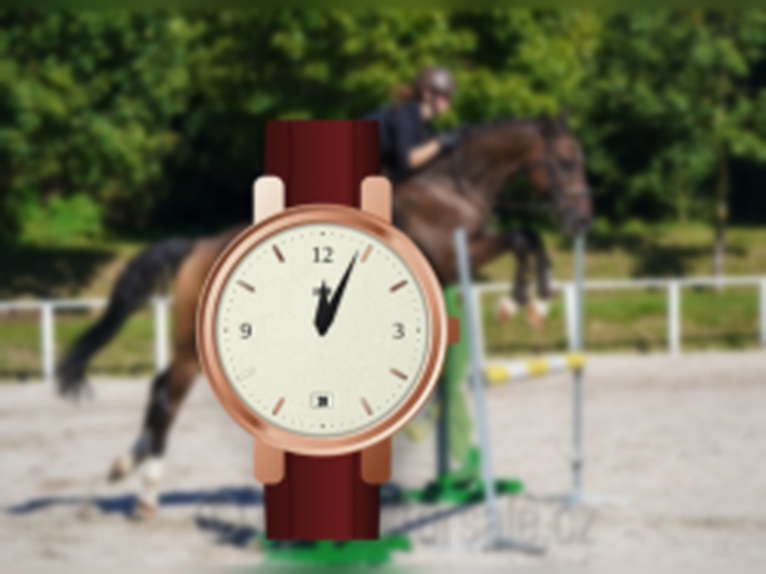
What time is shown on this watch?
12:04
